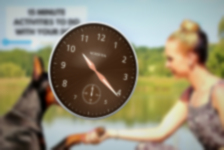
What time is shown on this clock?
10:21
